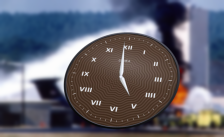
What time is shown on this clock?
4:59
